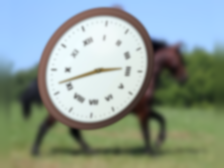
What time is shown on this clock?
3:47
